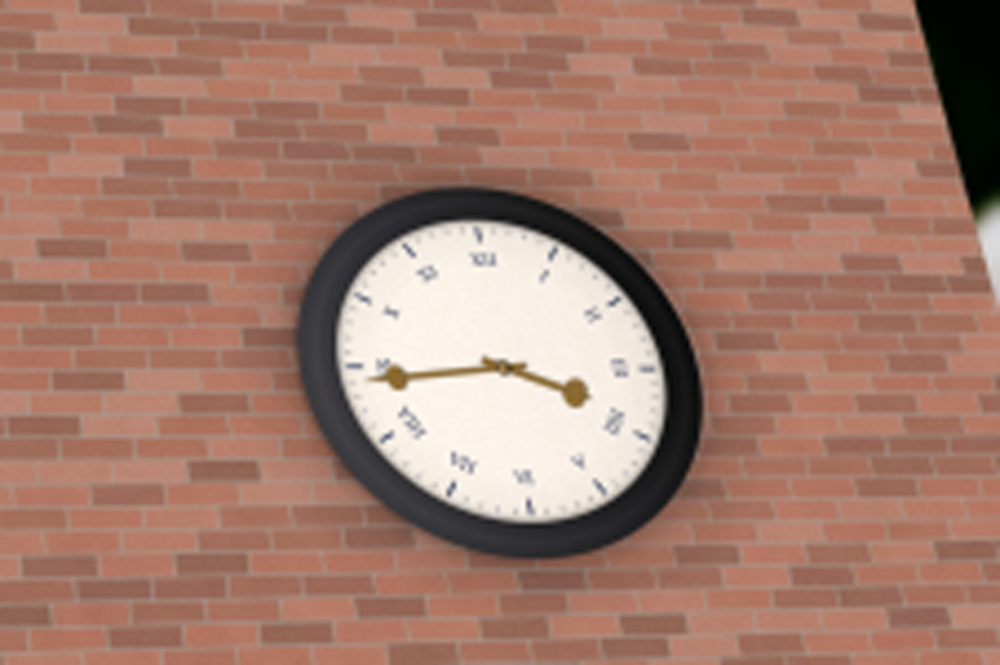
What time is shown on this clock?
3:44
